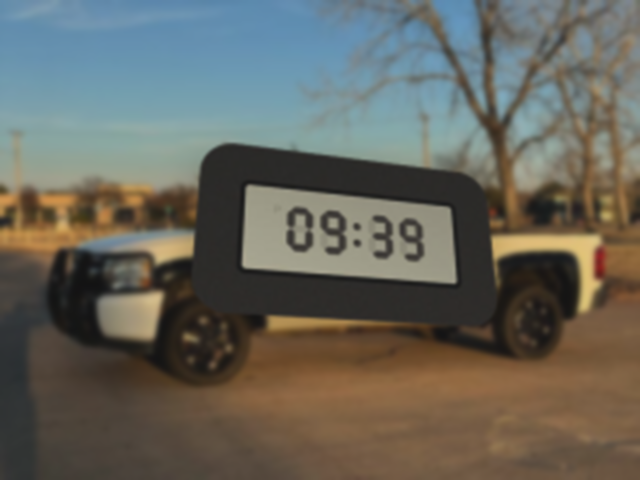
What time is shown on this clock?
9:39
